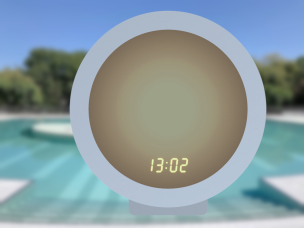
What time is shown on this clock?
13:02
